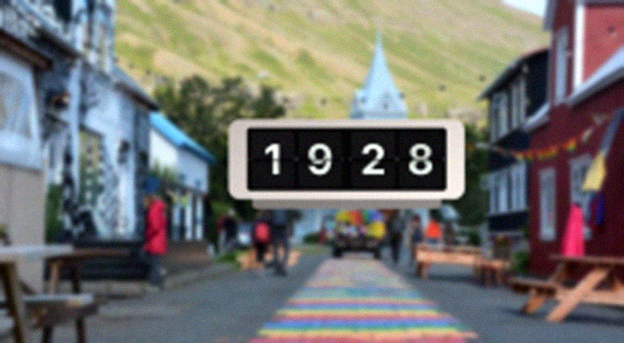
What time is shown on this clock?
19:28
